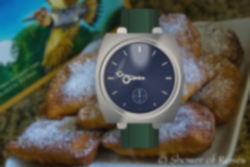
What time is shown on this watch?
8:47
